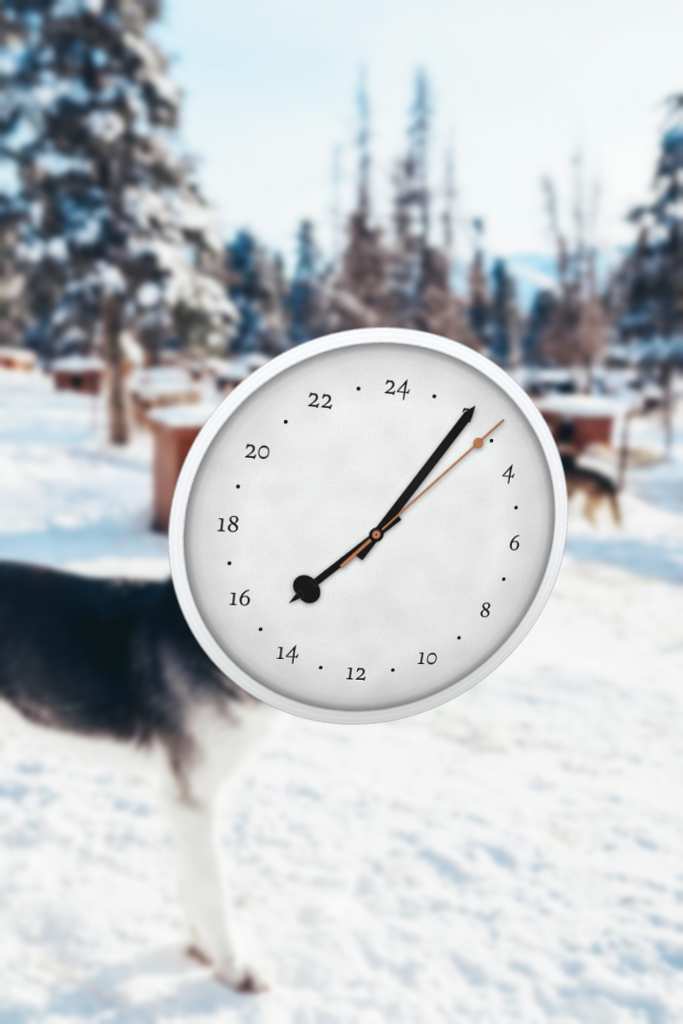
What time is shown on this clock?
15:05:07
